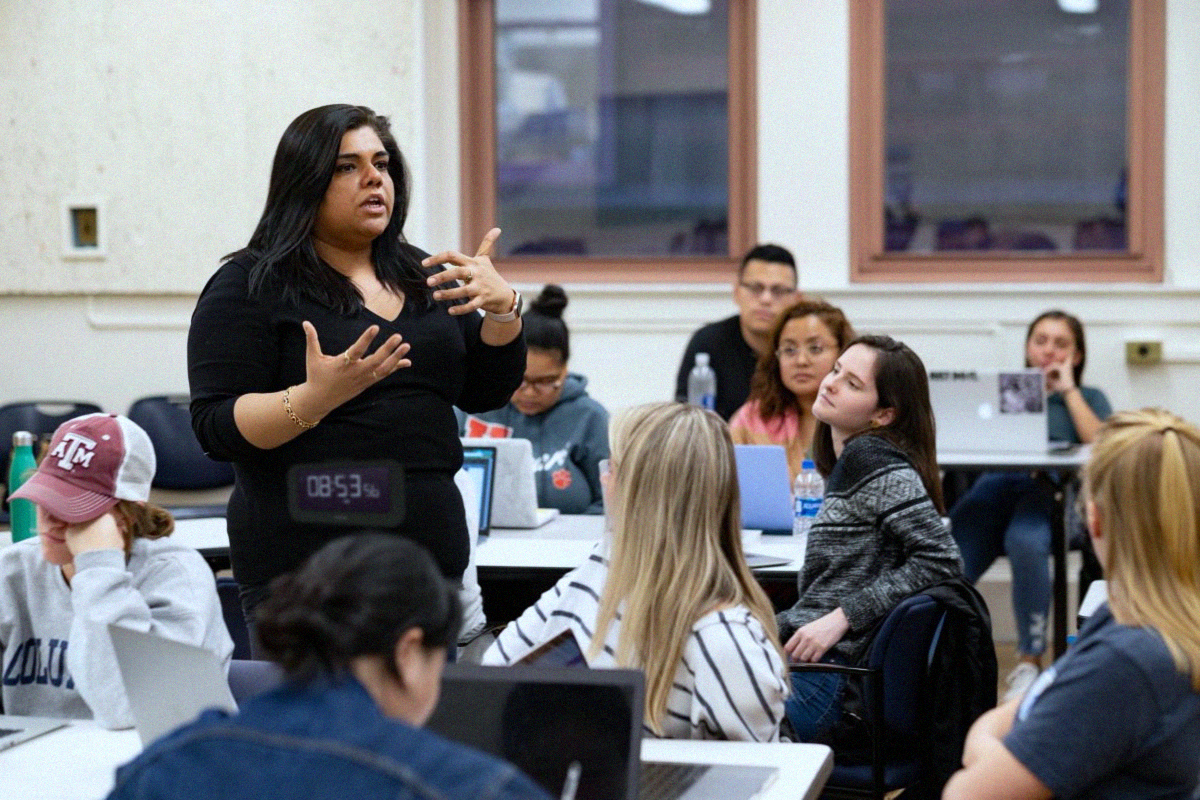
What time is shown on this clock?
8:53
